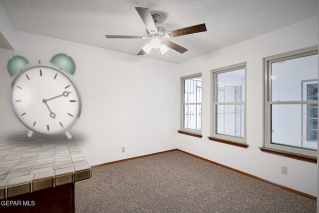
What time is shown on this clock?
5:12
